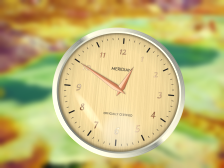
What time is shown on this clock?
12:50
